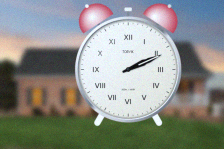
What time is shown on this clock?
2:11
